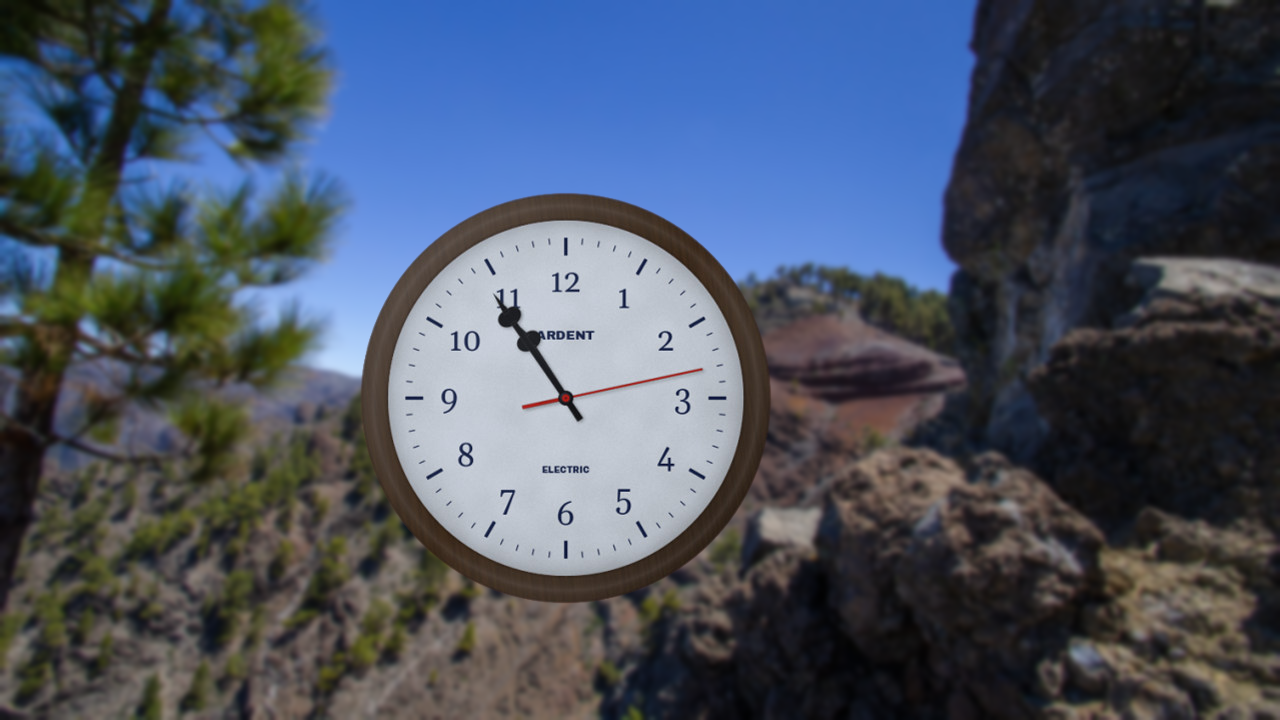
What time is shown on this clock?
10:54:13
